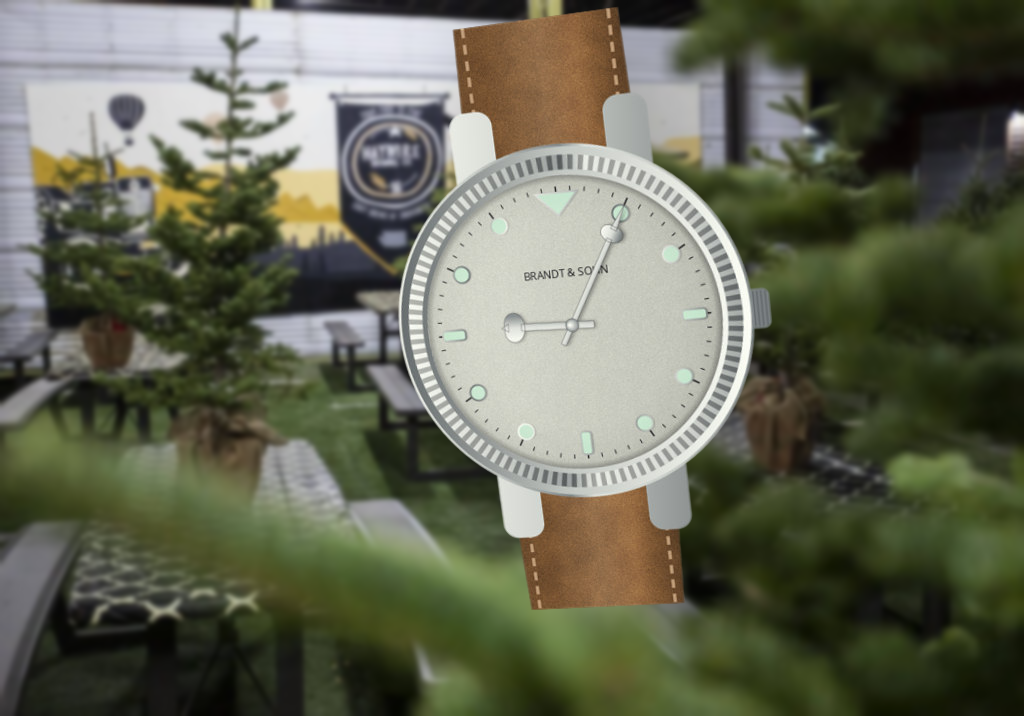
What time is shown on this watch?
9:05
